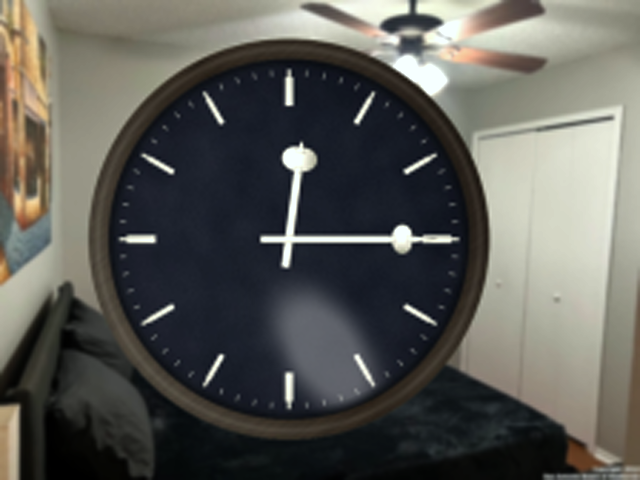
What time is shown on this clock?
12:15
